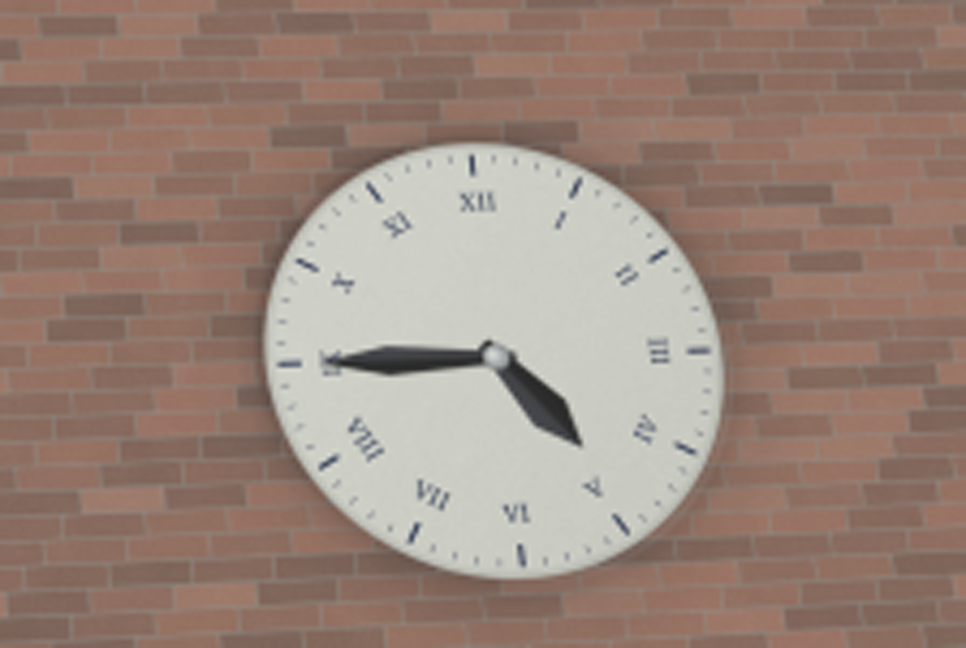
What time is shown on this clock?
4:45
